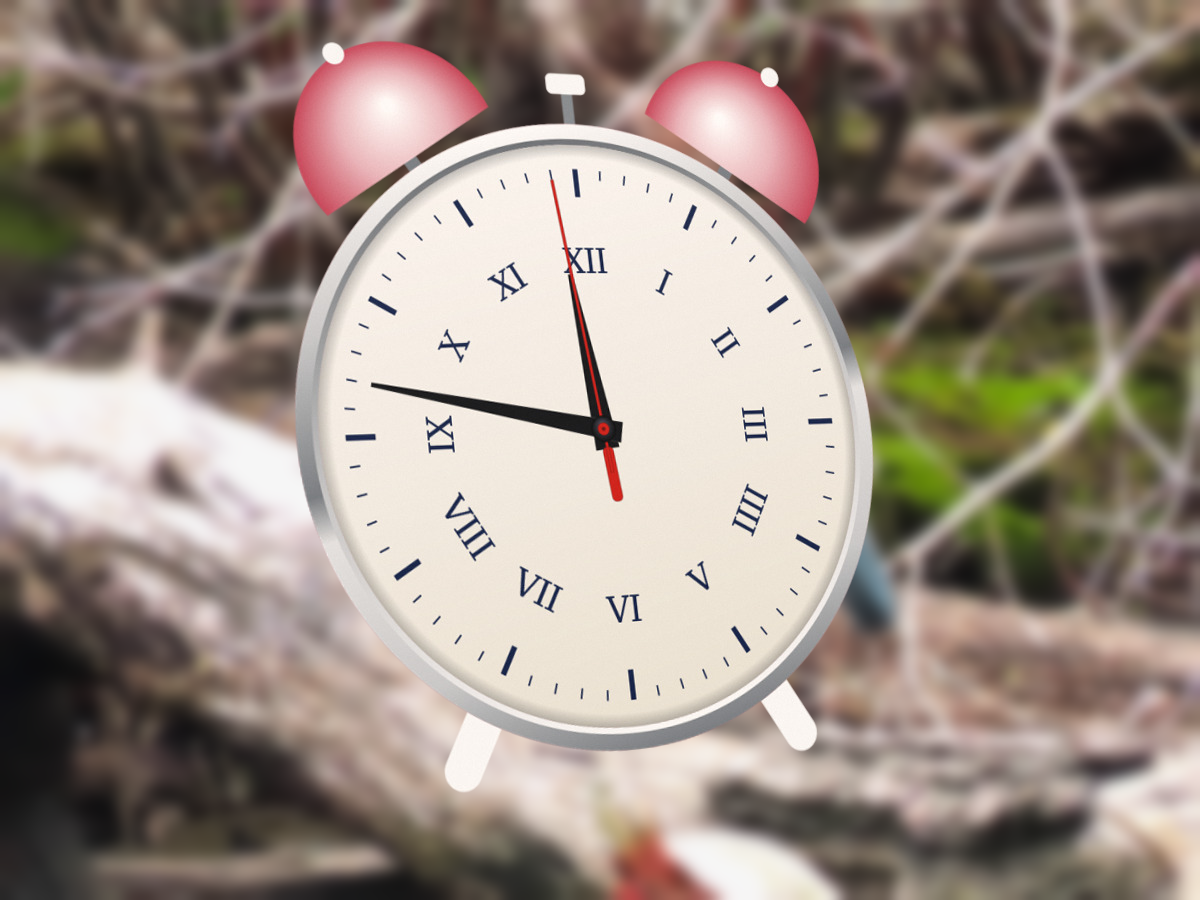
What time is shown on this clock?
11:46:59
